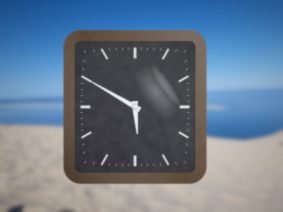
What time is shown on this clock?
5:50
